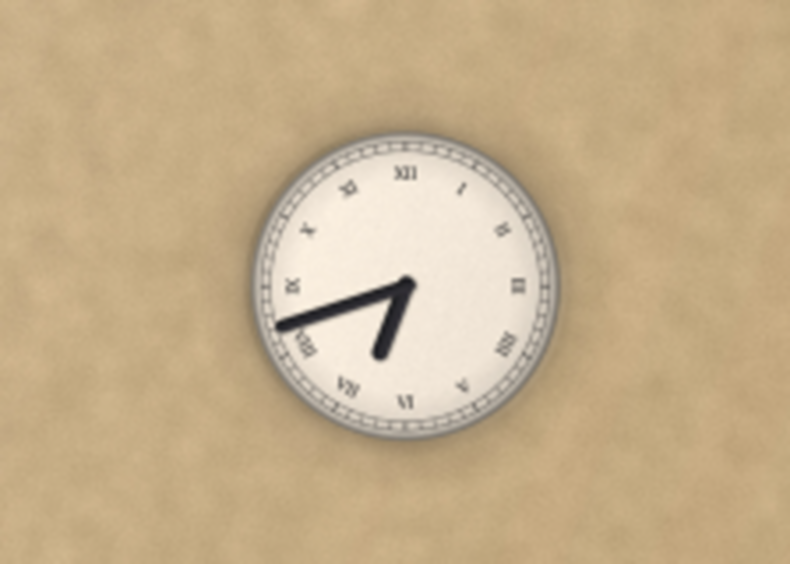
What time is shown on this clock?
6:42
